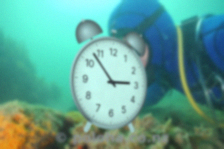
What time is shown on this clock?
2:53
